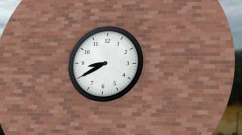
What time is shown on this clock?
8:40
